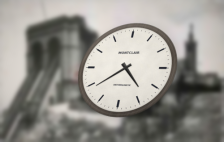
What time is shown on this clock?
4:39
